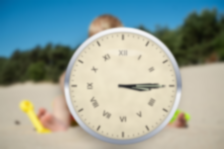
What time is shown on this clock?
3:15
